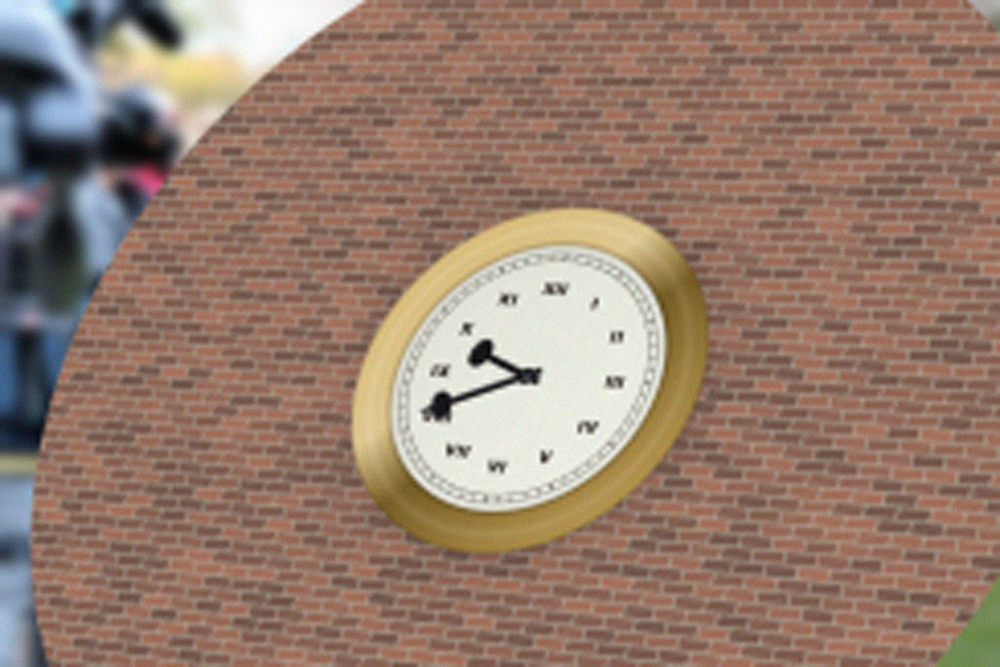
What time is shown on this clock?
9:41
